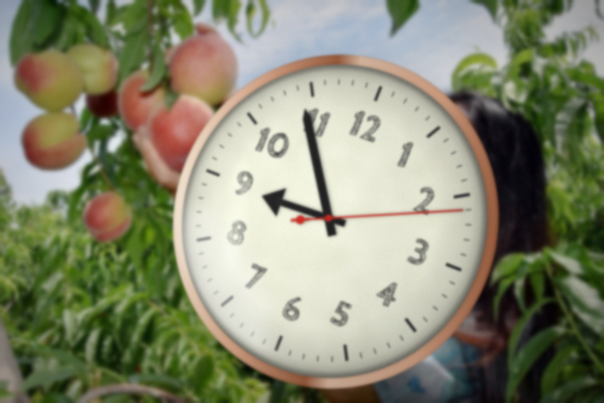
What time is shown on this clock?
8:54:11
